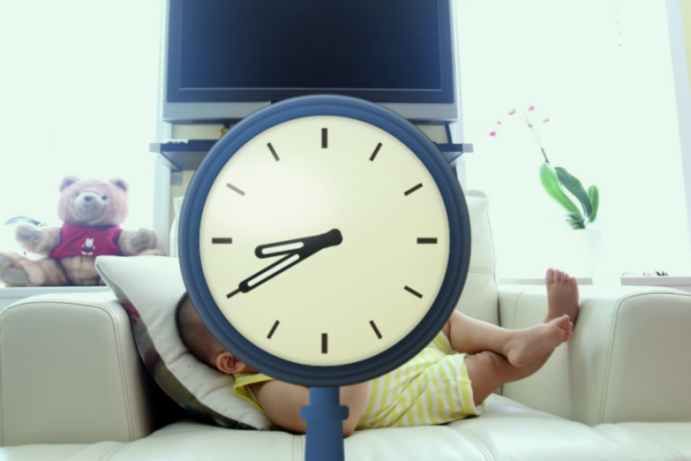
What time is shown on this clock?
8:40
